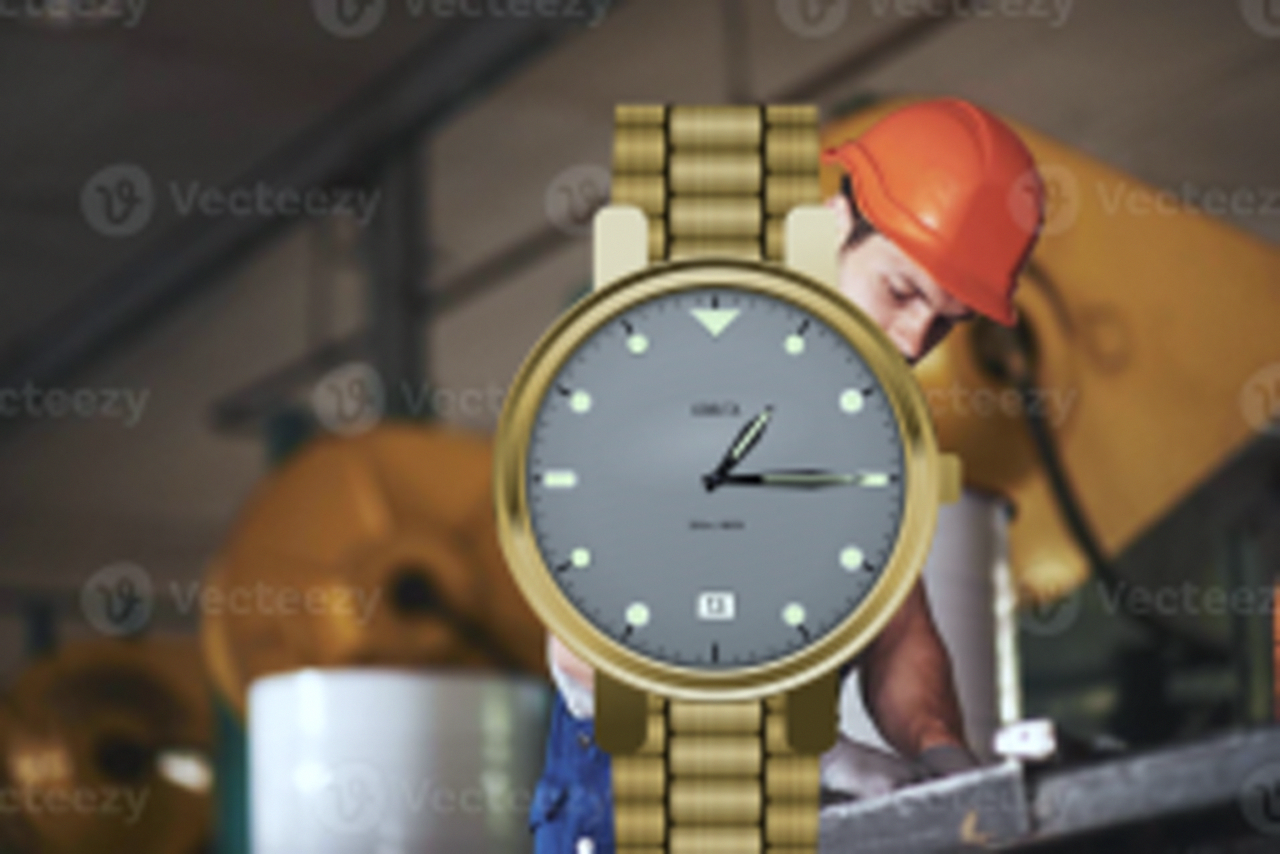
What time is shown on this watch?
1:15
